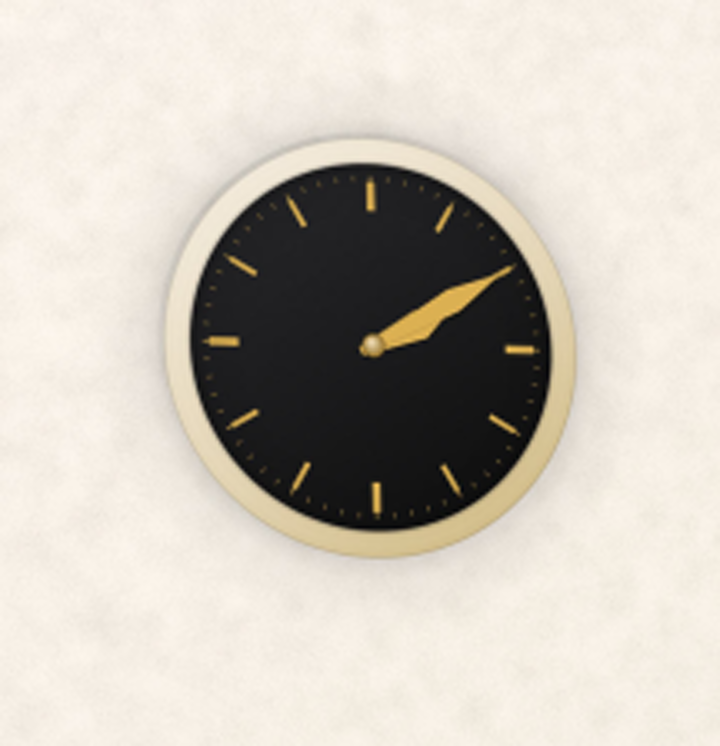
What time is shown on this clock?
2:10
